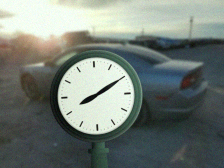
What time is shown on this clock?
8:10
